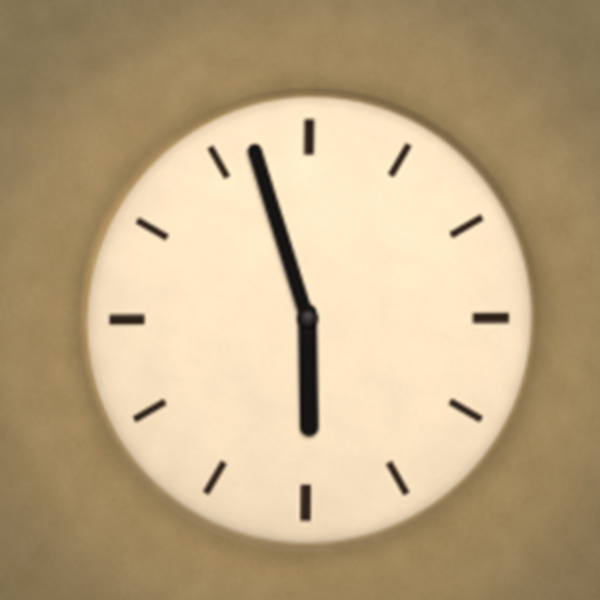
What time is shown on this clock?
5:57
